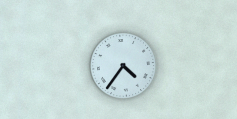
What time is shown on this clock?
4:37
